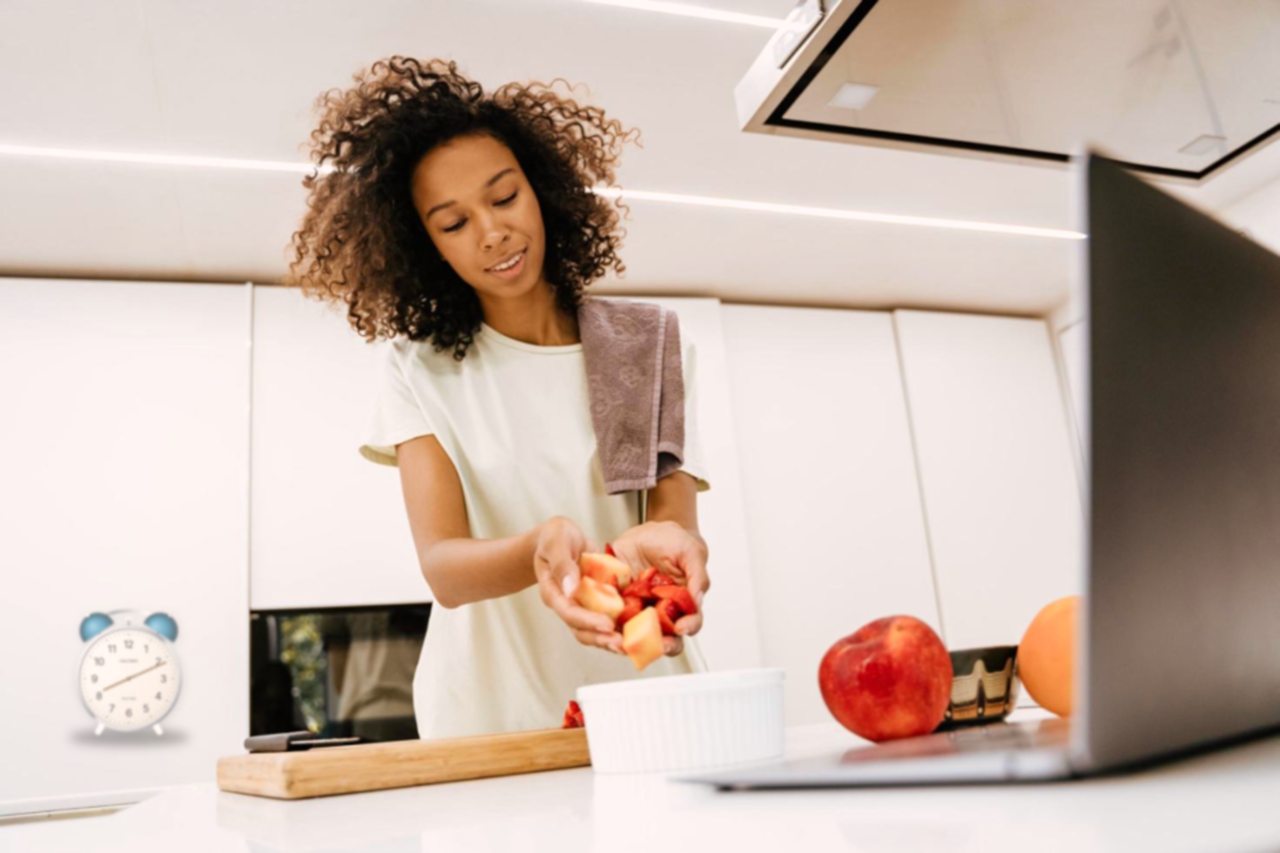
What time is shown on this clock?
8:11
